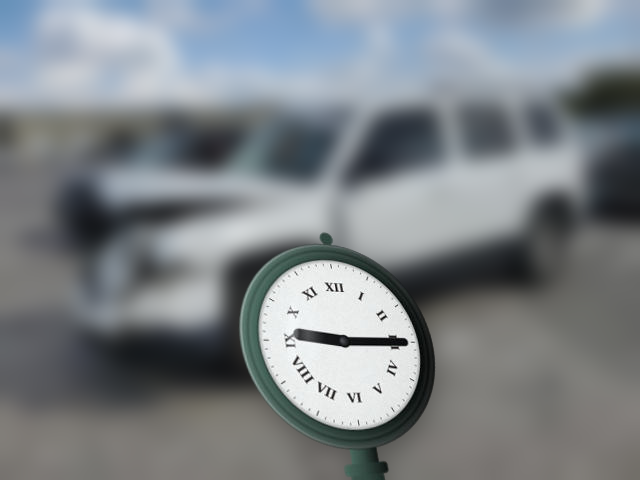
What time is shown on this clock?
9:15
